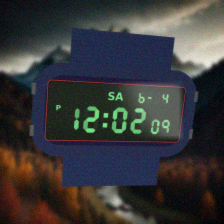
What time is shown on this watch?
12:02:09
